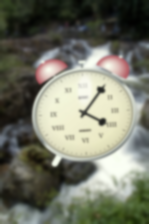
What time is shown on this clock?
4:06
